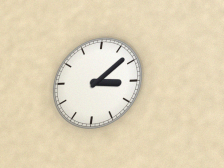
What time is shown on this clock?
3:08
